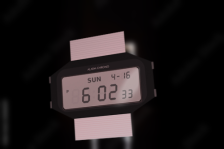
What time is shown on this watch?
6:02:33
